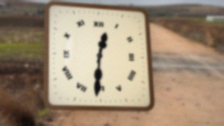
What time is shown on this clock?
12:31
